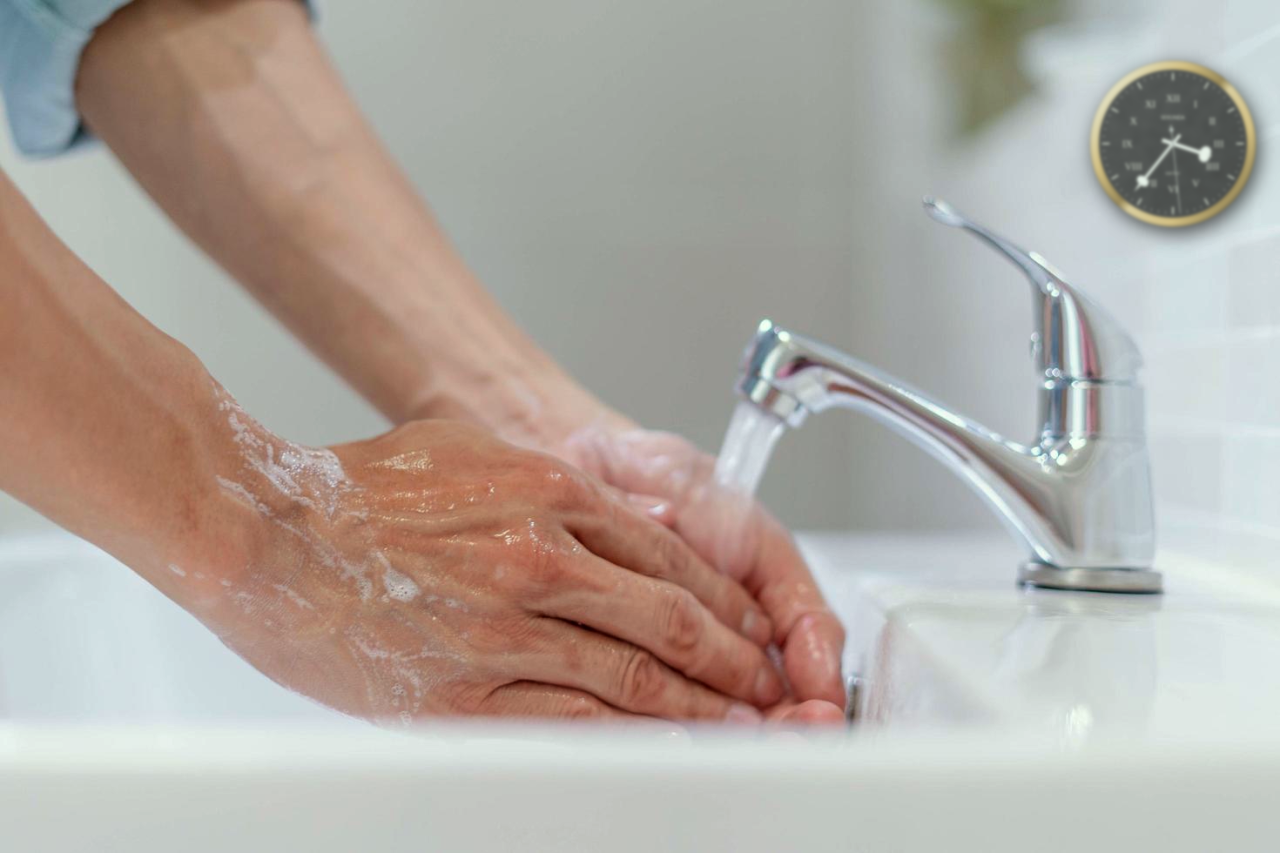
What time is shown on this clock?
3:36:29
